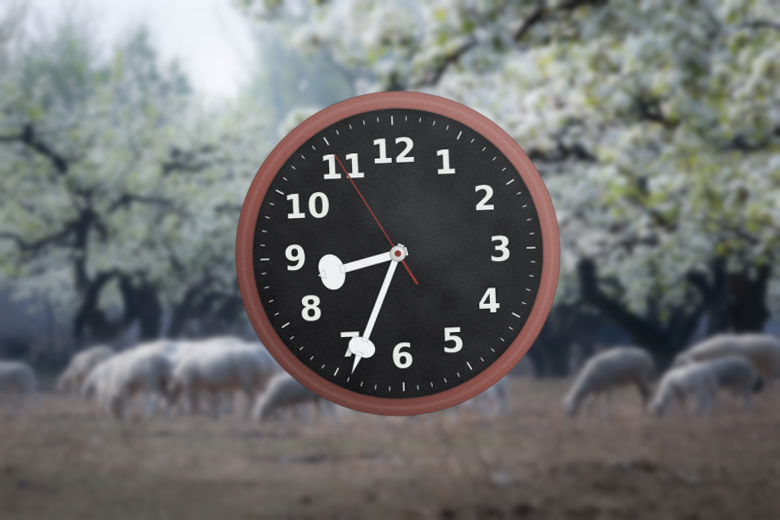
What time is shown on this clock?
8:33:55
